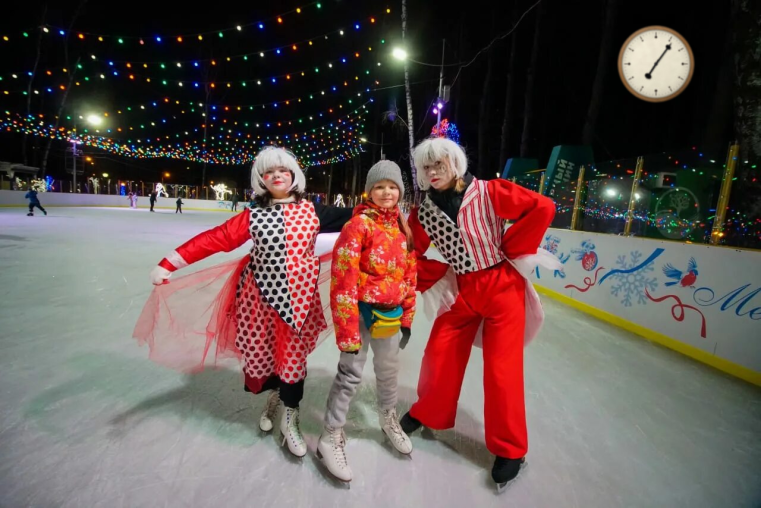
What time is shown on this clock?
7:06
